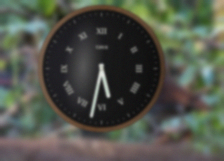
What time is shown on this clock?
5:32
